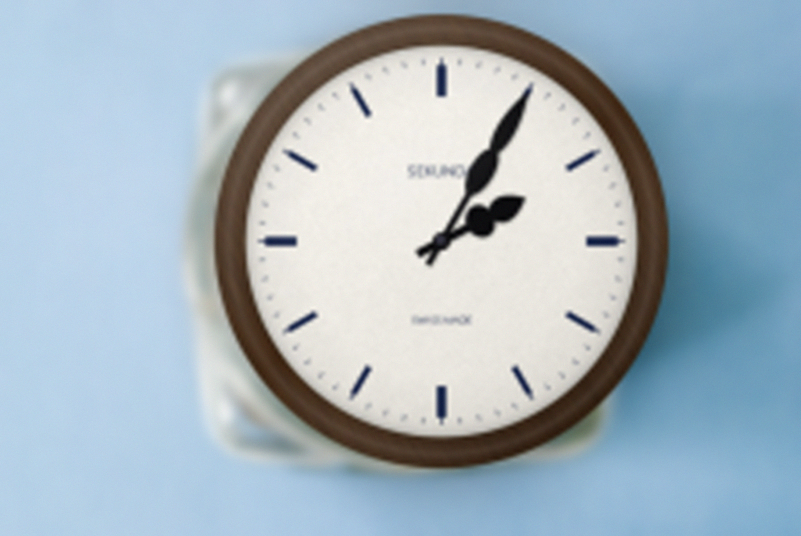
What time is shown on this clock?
2:05
